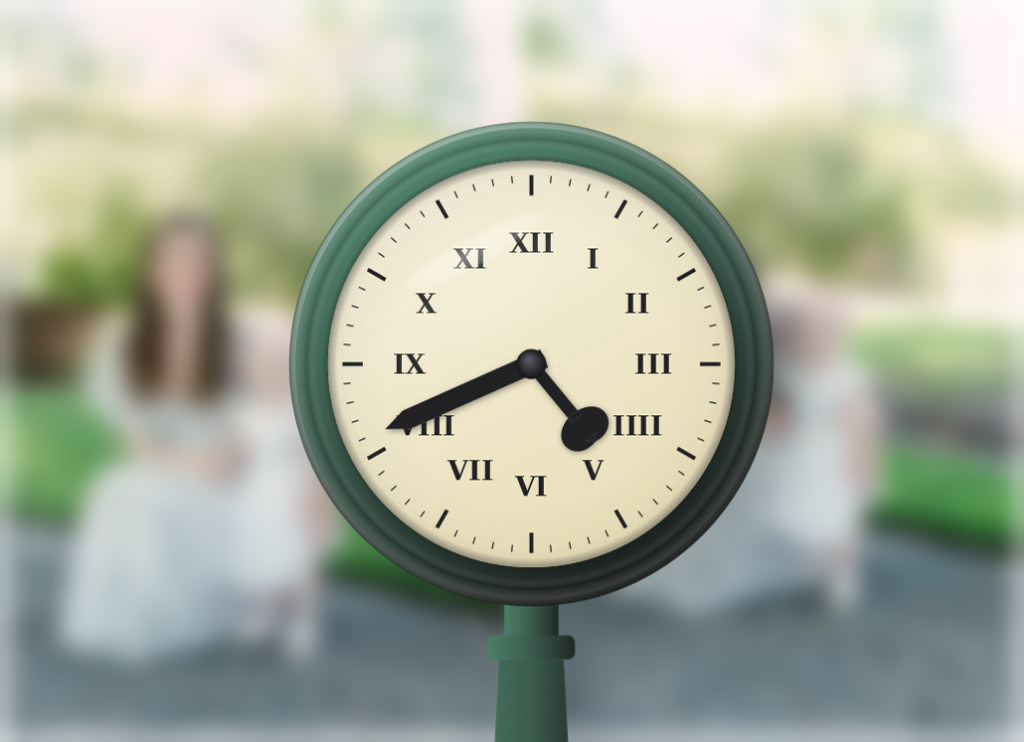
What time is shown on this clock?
4:41
